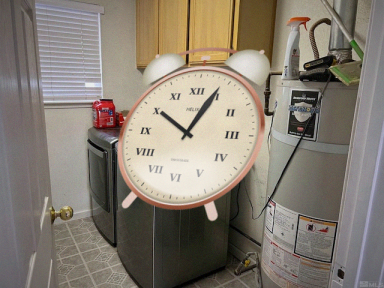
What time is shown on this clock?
10:04
